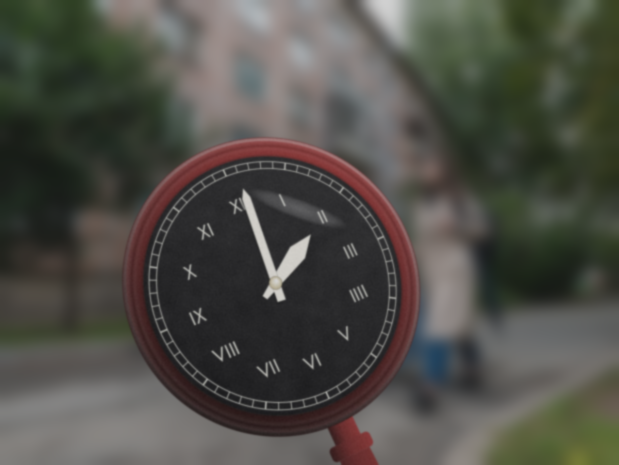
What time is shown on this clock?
2:01
